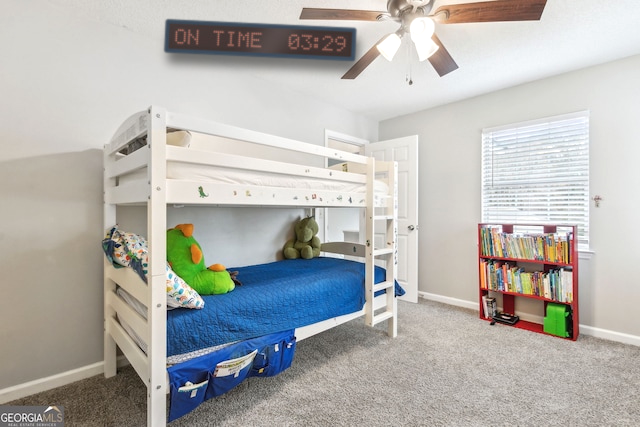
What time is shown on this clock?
3:29
